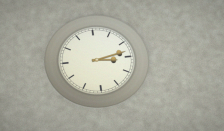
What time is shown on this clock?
3:13
